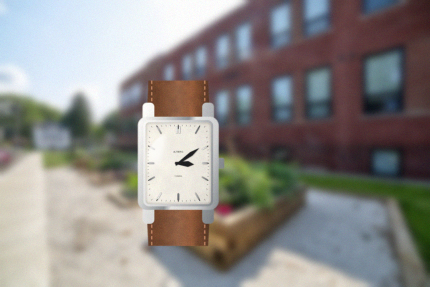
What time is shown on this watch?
3:09
